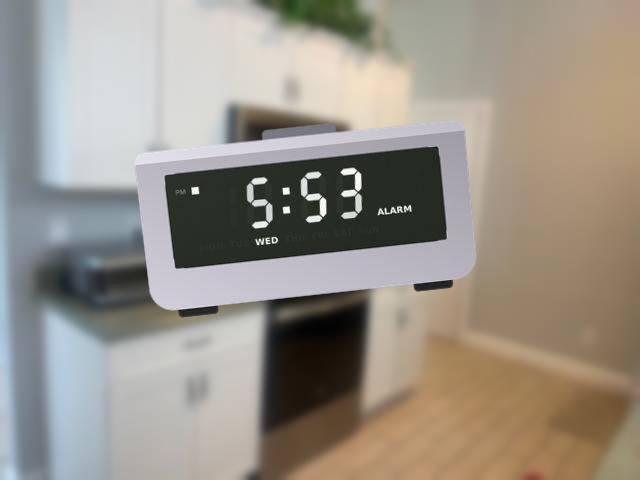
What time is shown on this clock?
5:53
